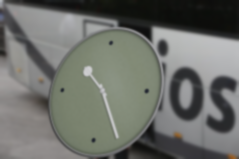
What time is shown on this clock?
10:25
